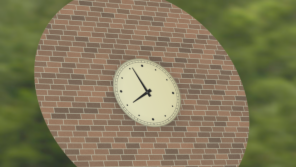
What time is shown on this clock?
7:56
